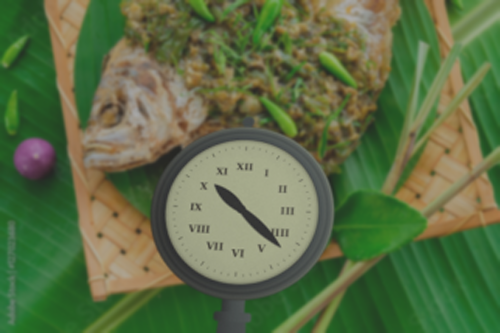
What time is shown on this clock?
10:22
